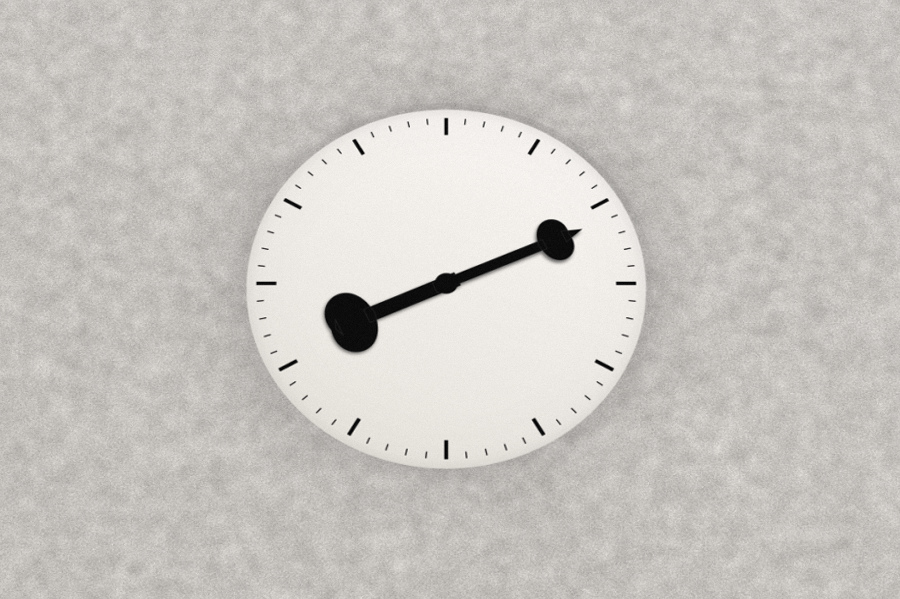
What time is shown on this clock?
8:11
